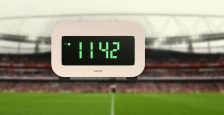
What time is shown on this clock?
11:42
